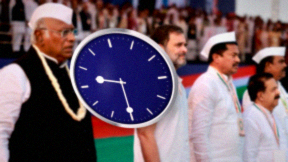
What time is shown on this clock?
9:30
